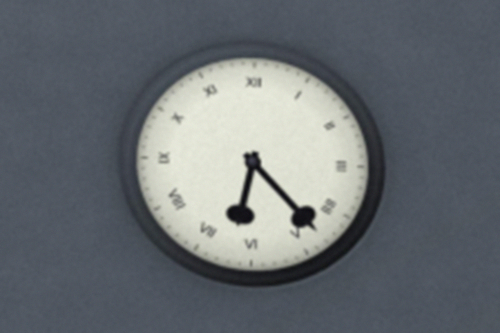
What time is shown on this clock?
6:23
